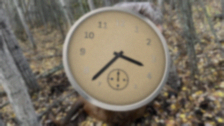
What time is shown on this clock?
3:37
